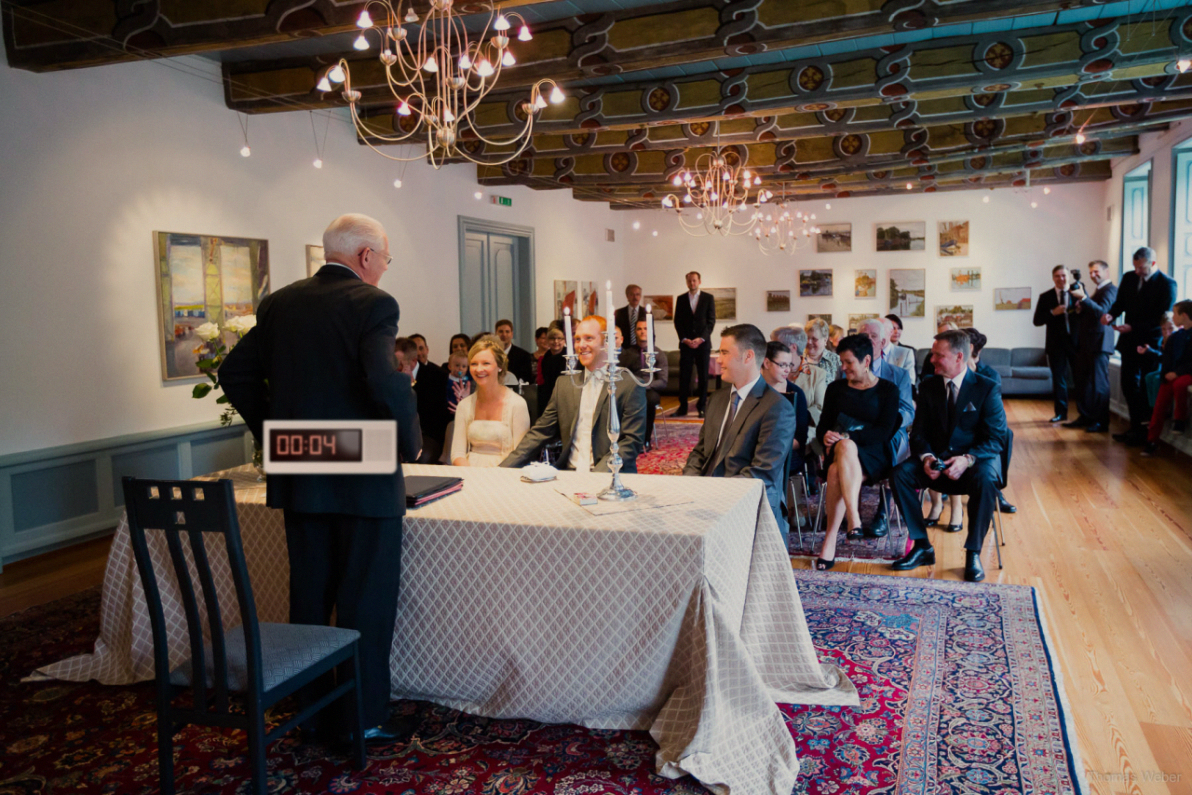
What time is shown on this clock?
0:04
